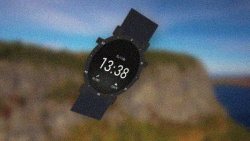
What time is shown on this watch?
13:38
